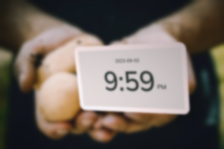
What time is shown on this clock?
9:59
